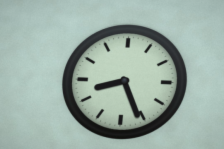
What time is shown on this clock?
8:26
